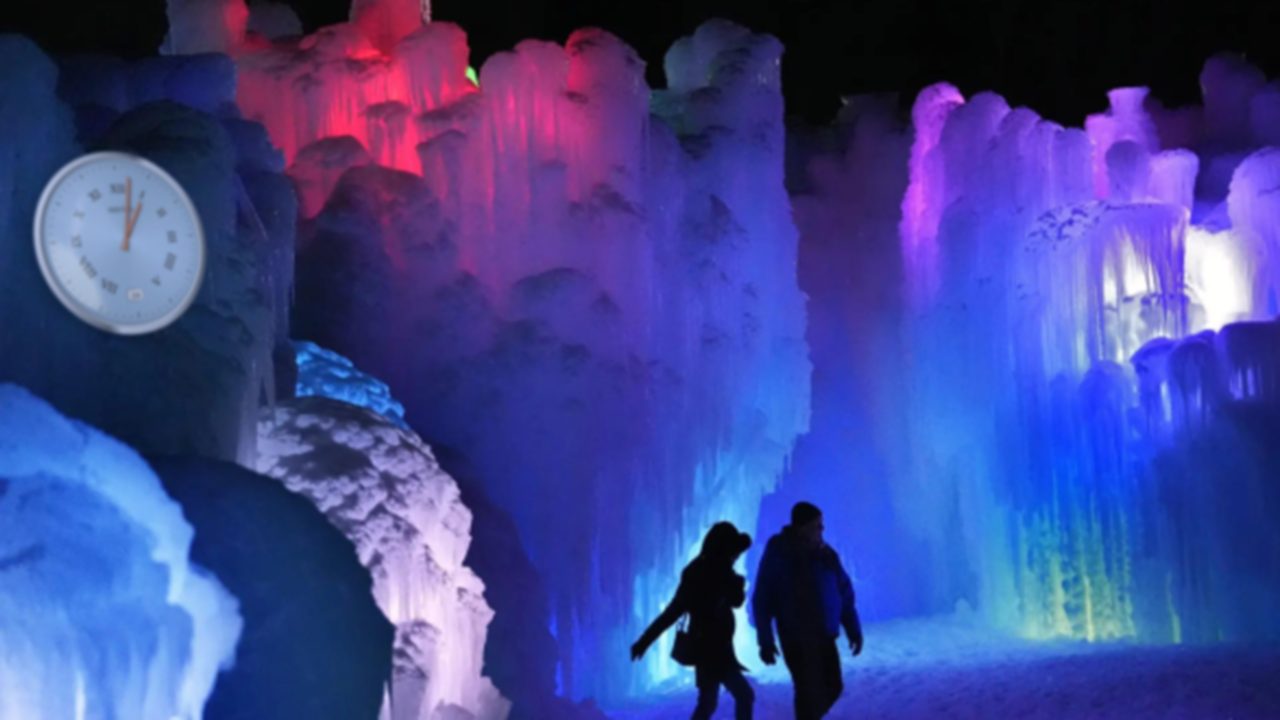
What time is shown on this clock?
1:02
